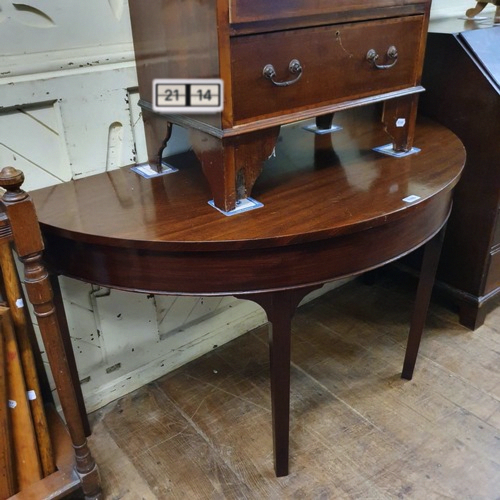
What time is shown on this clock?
21:14
